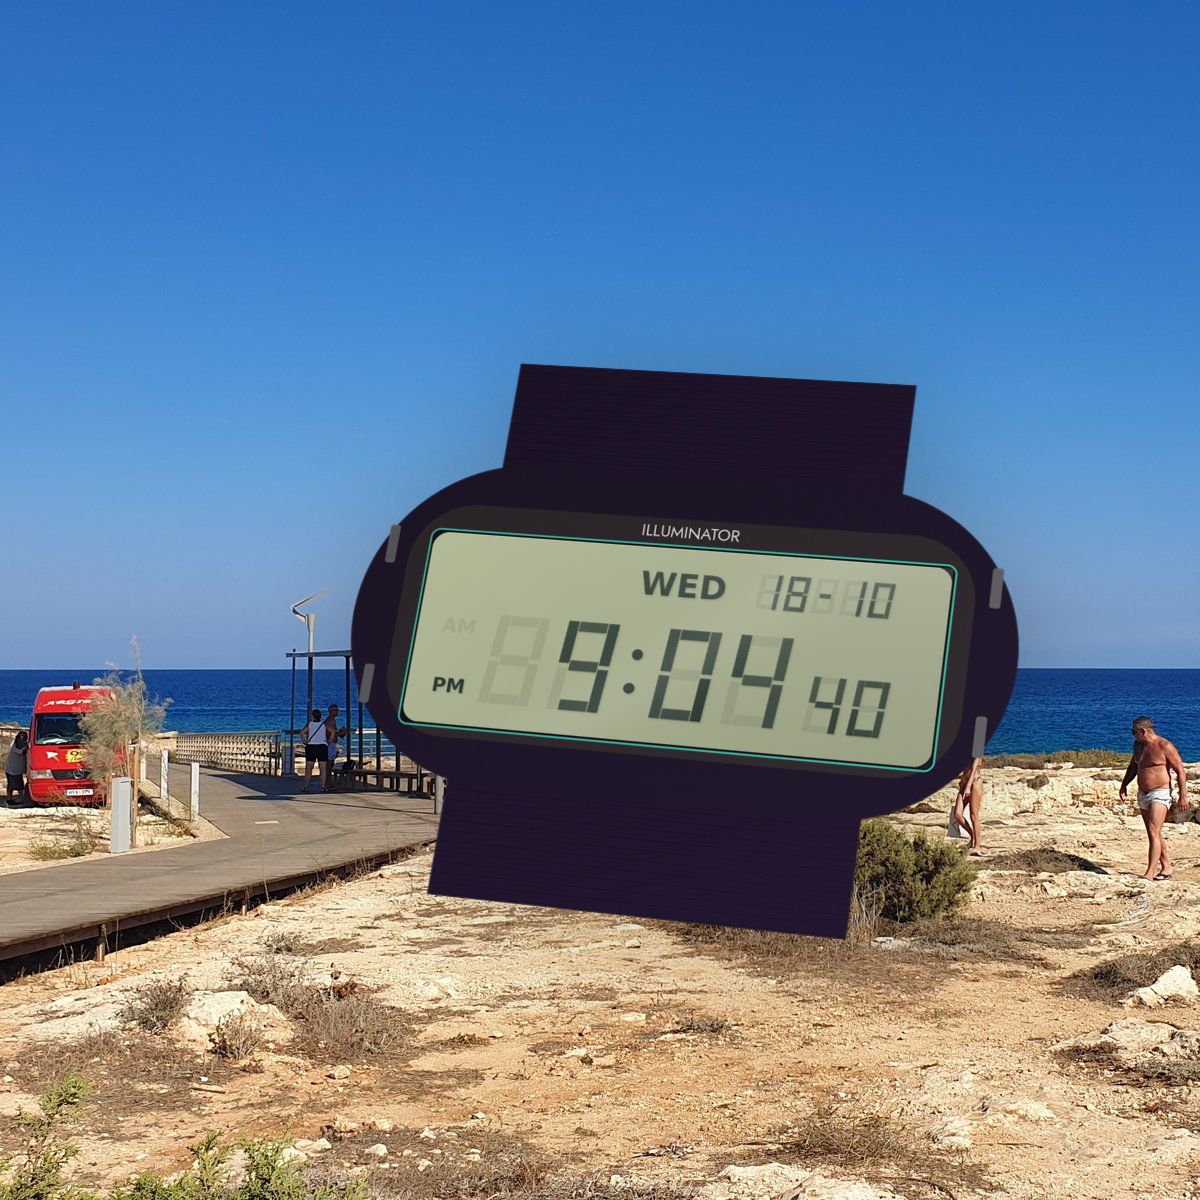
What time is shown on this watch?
9:04:40
